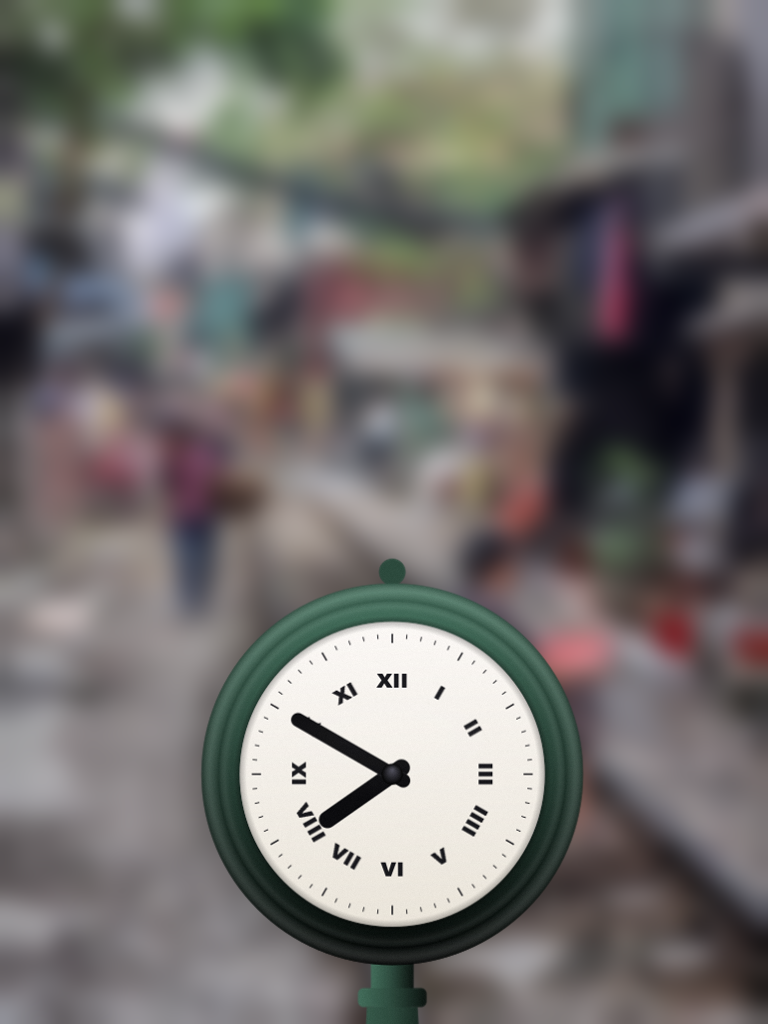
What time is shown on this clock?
7:50
